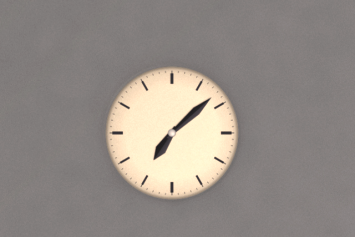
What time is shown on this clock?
7:08
